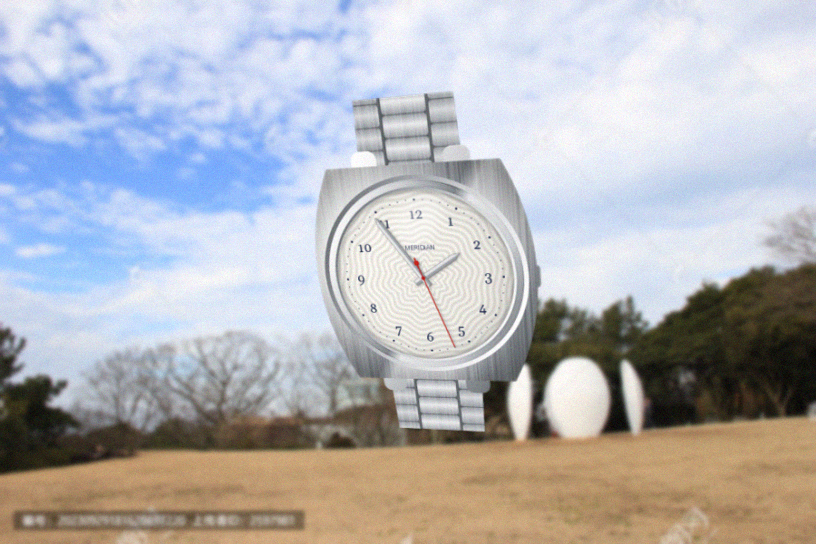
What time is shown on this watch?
1:54:27
